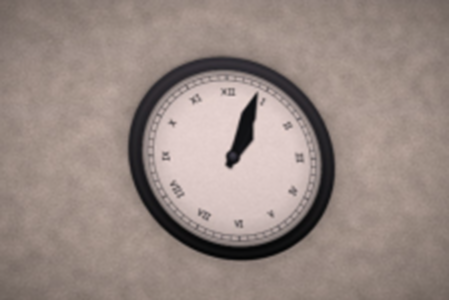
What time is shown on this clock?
1:04
